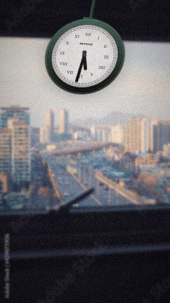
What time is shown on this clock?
5:31
